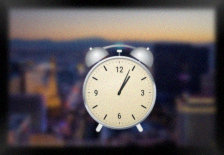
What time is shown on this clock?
1:04
